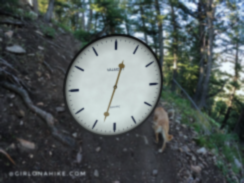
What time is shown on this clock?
12:33
